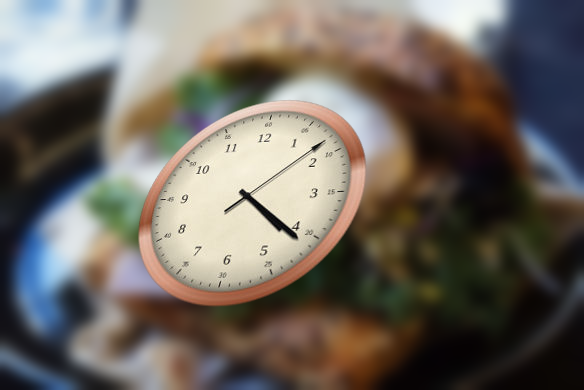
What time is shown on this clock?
4:21:08
